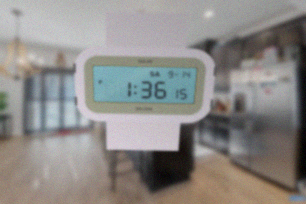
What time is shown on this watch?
1:36:15
